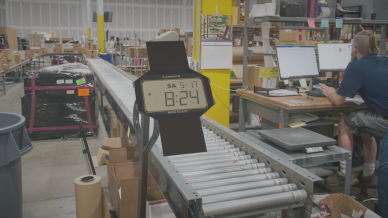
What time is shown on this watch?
8:24
